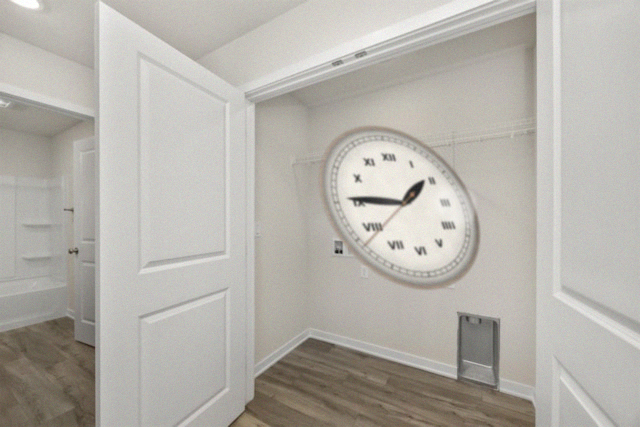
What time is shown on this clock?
1:45:39
